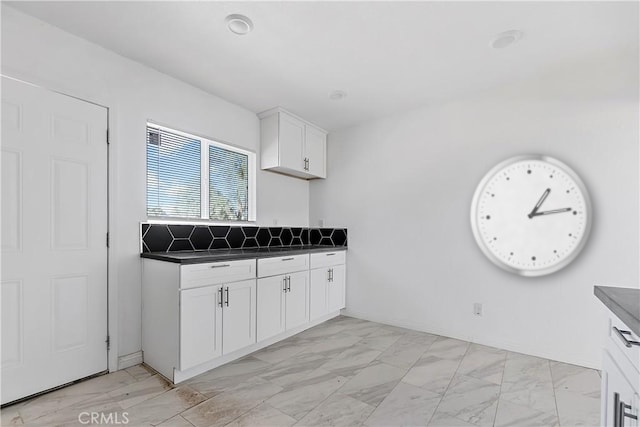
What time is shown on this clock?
1:14
